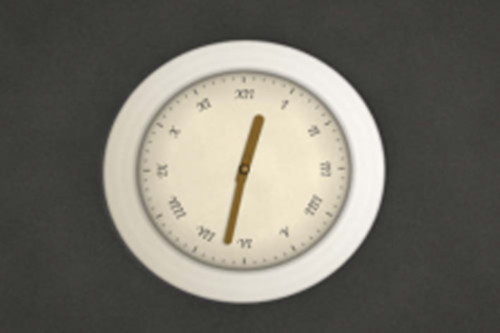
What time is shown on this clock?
12:32
